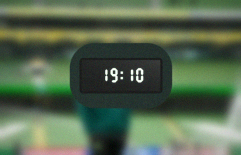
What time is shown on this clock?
19:10
